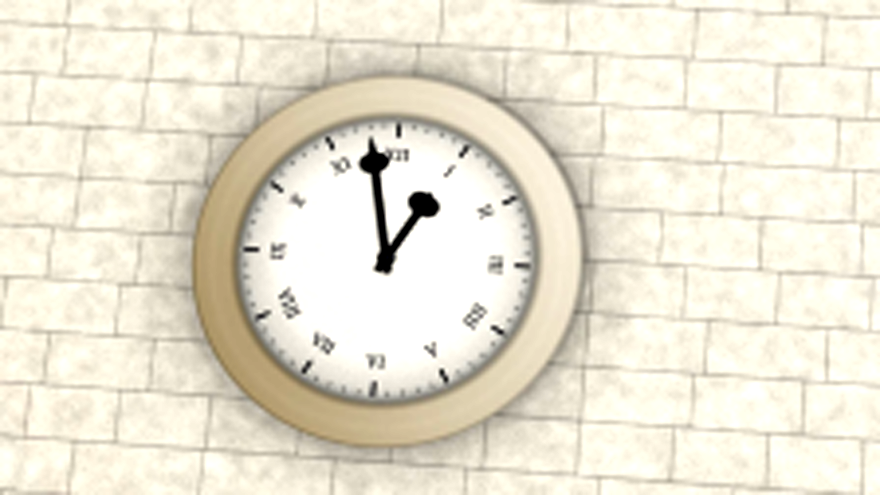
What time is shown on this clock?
12:58
